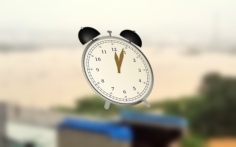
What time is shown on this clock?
12:04
